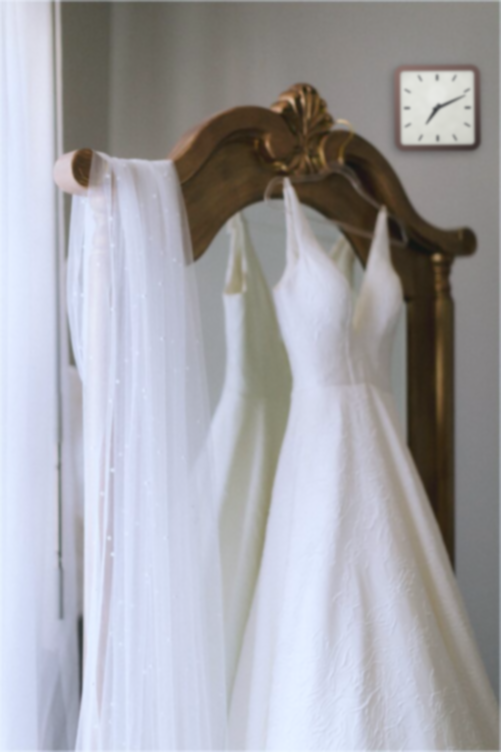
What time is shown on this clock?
7:11
